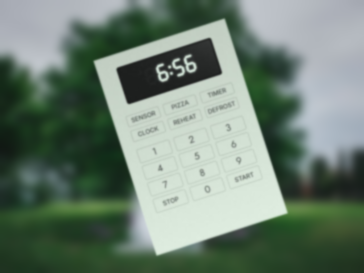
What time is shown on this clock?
6:56
